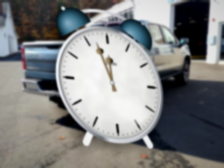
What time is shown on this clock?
11:57
